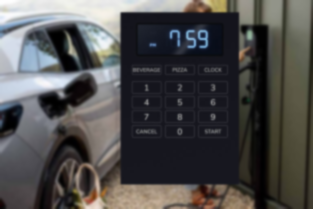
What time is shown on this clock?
7:59
